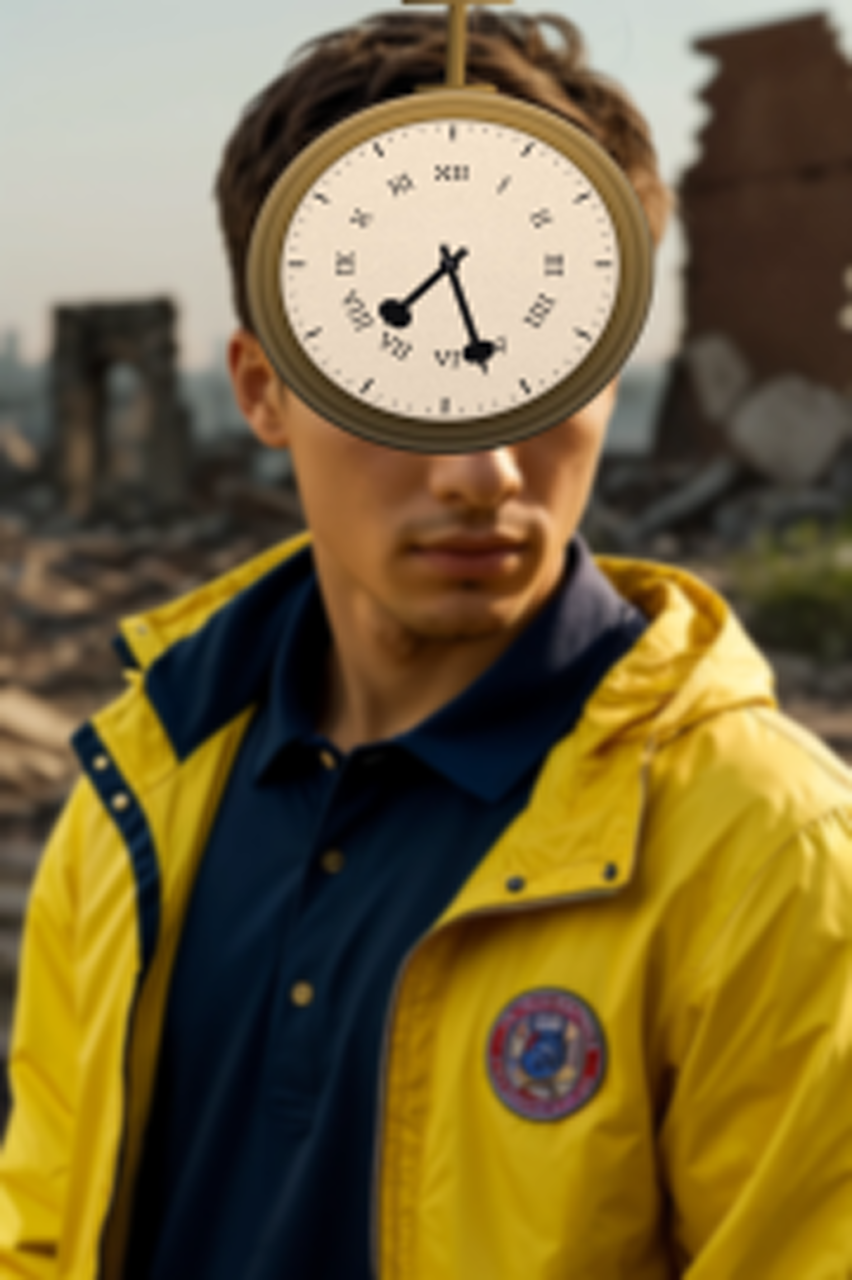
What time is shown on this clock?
7:27
